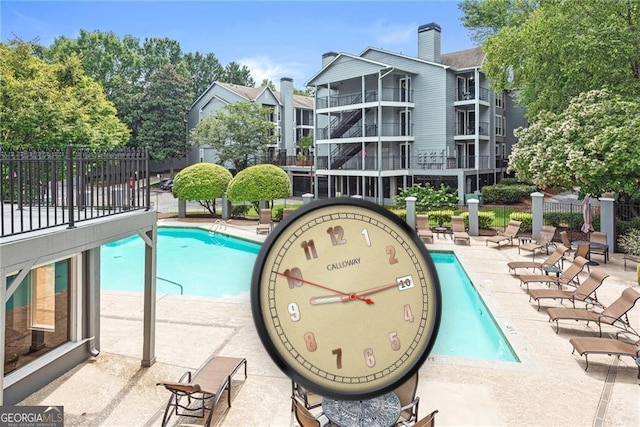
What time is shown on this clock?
9:14:50
